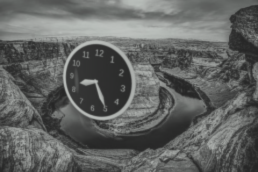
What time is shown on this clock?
8:25
